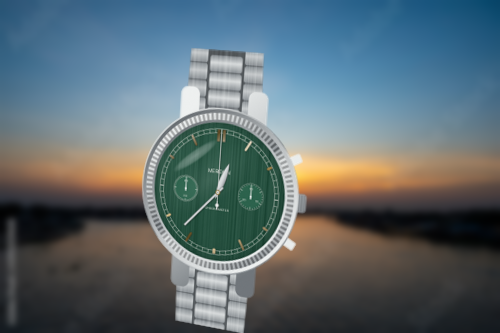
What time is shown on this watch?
12:37
